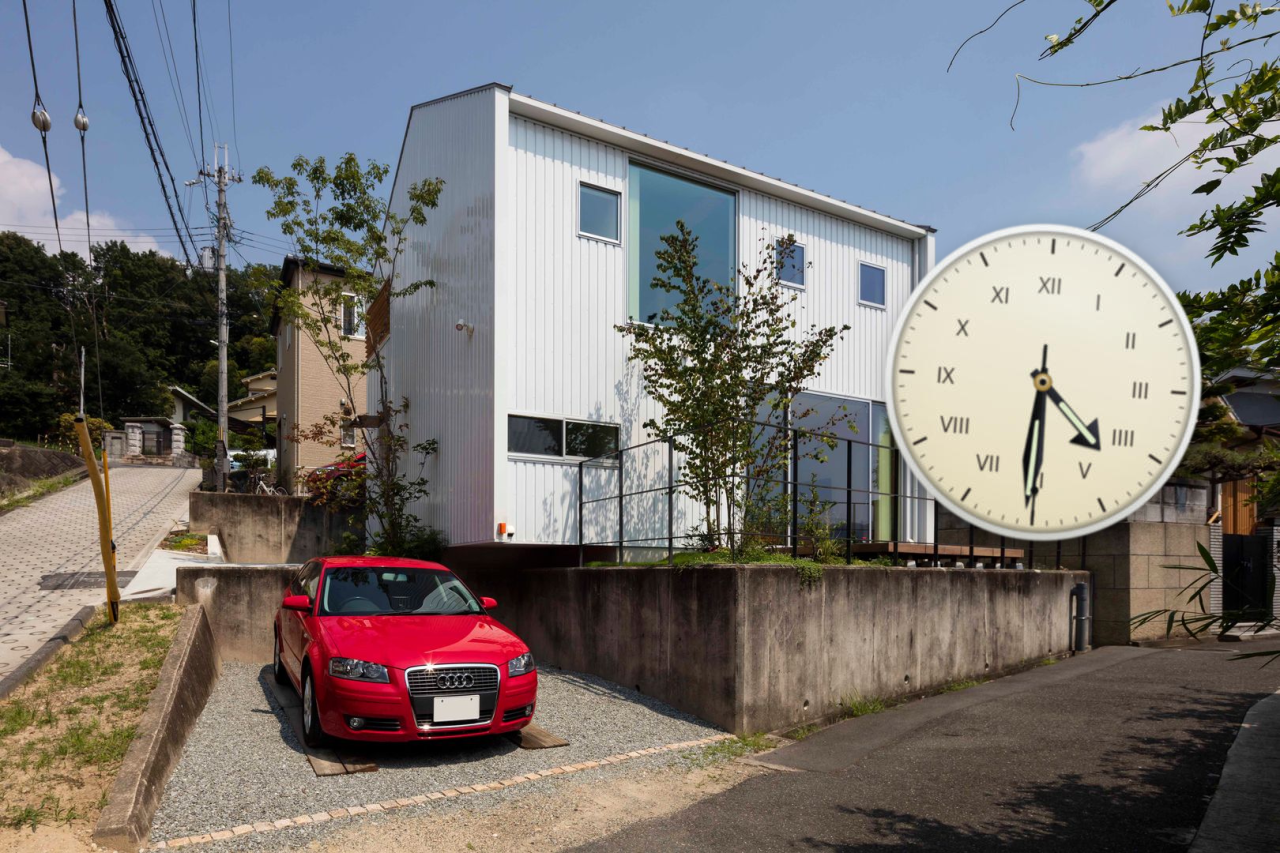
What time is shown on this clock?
4:30:30
